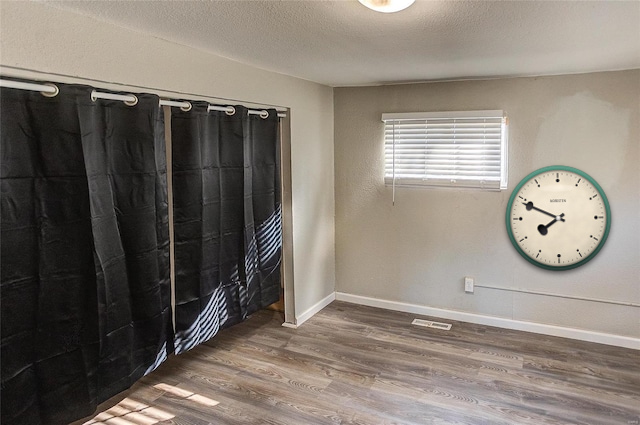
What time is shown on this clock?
7:49
